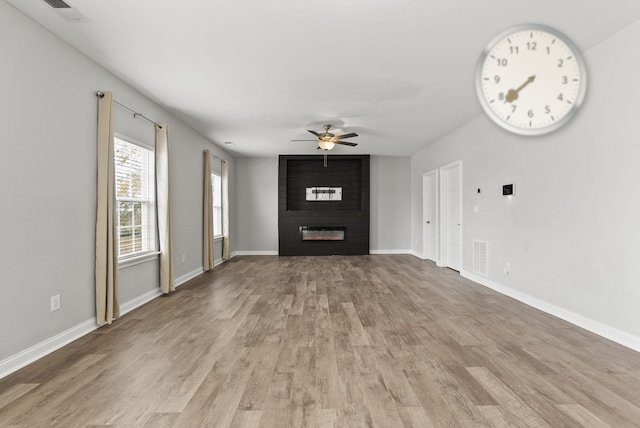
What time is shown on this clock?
7:38
